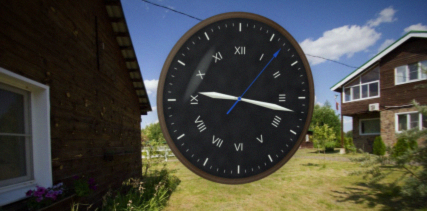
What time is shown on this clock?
9:17:07
